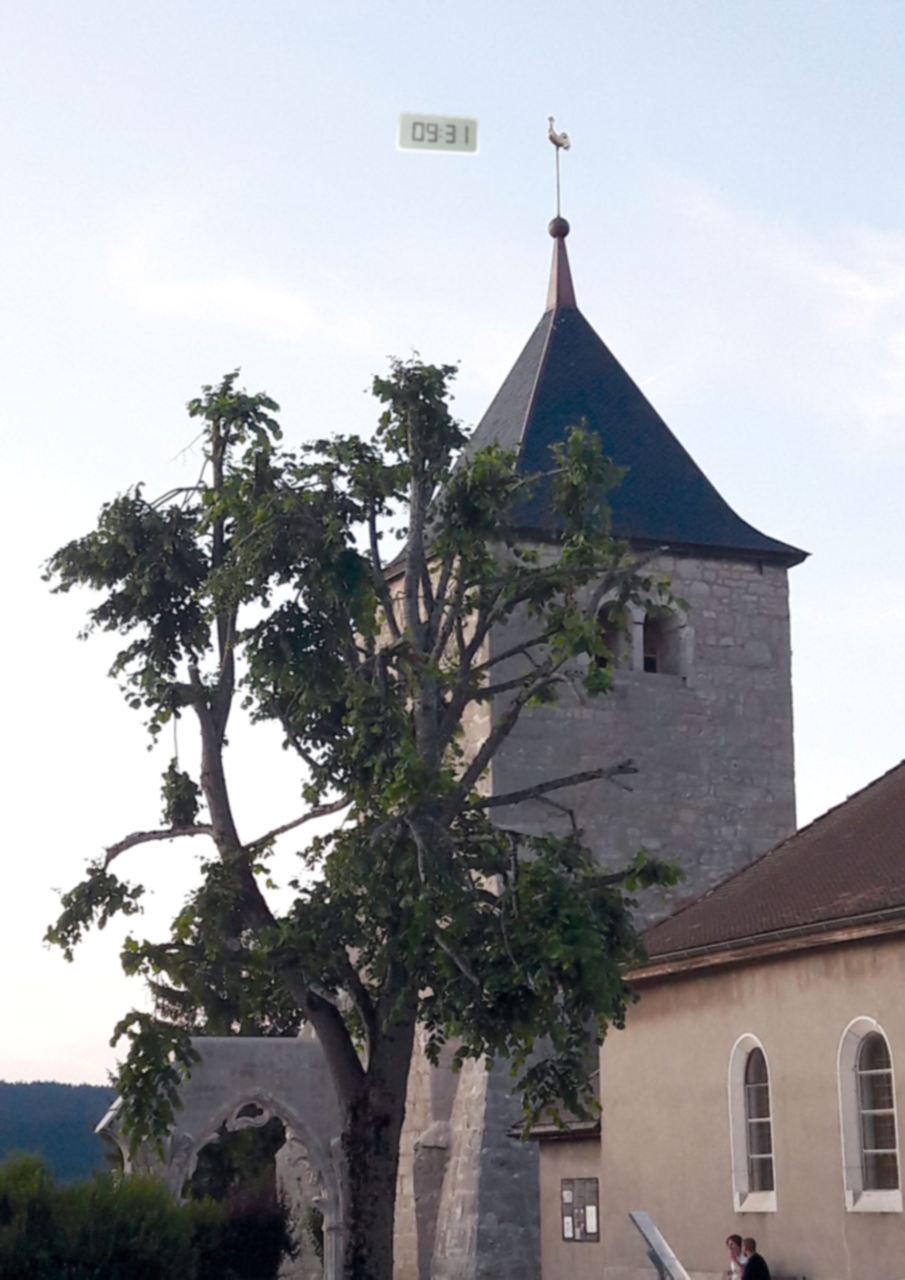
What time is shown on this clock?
9:31
